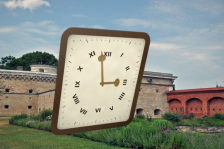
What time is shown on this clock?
2:58
